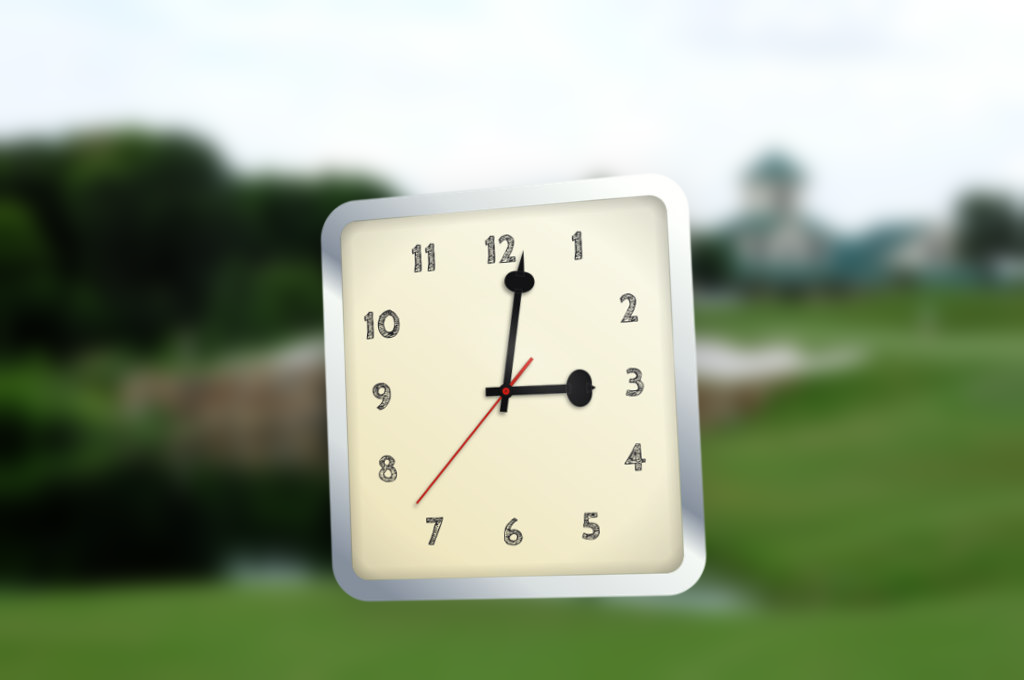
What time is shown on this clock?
3:01:37
